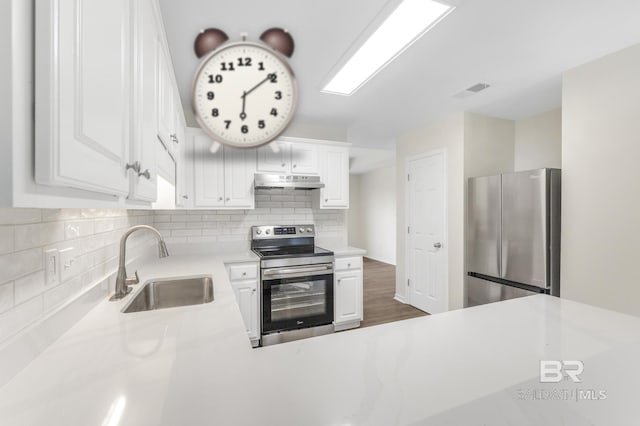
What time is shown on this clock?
6:09
